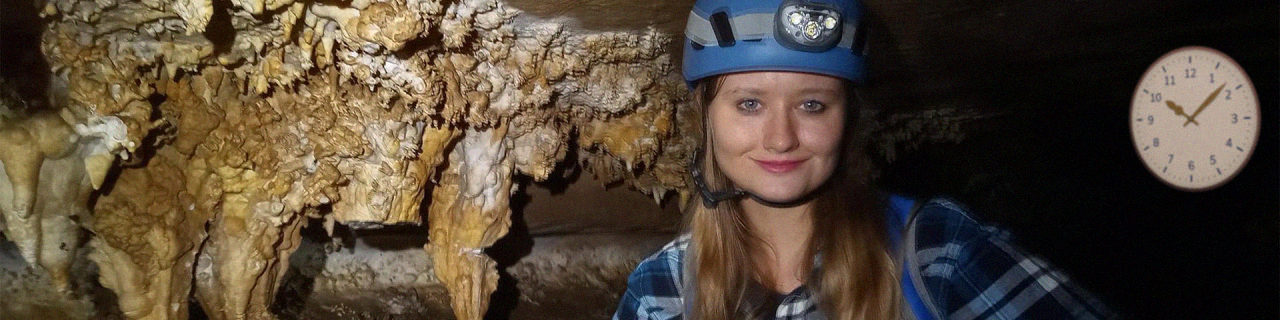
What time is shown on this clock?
10:08
